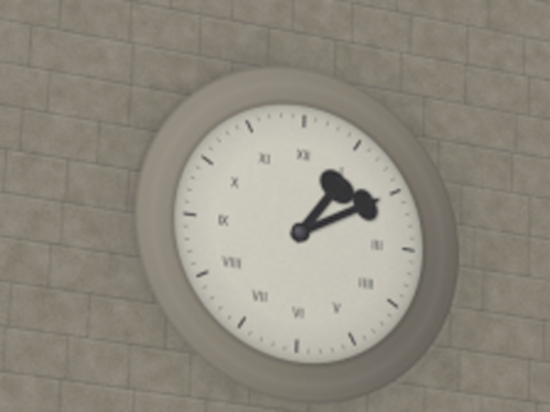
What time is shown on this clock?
1:10
